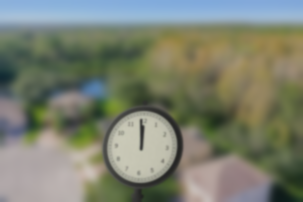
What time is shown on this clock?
11:59
